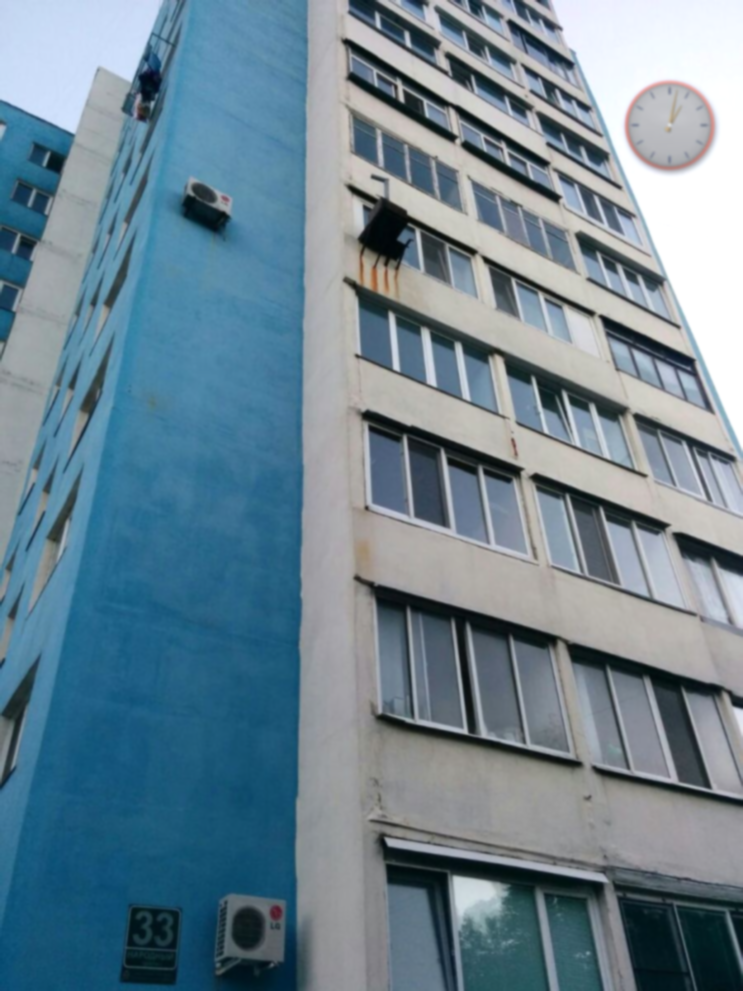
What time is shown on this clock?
1:02
